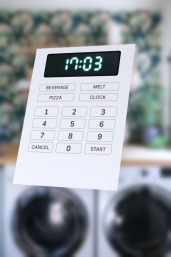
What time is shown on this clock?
17:03
